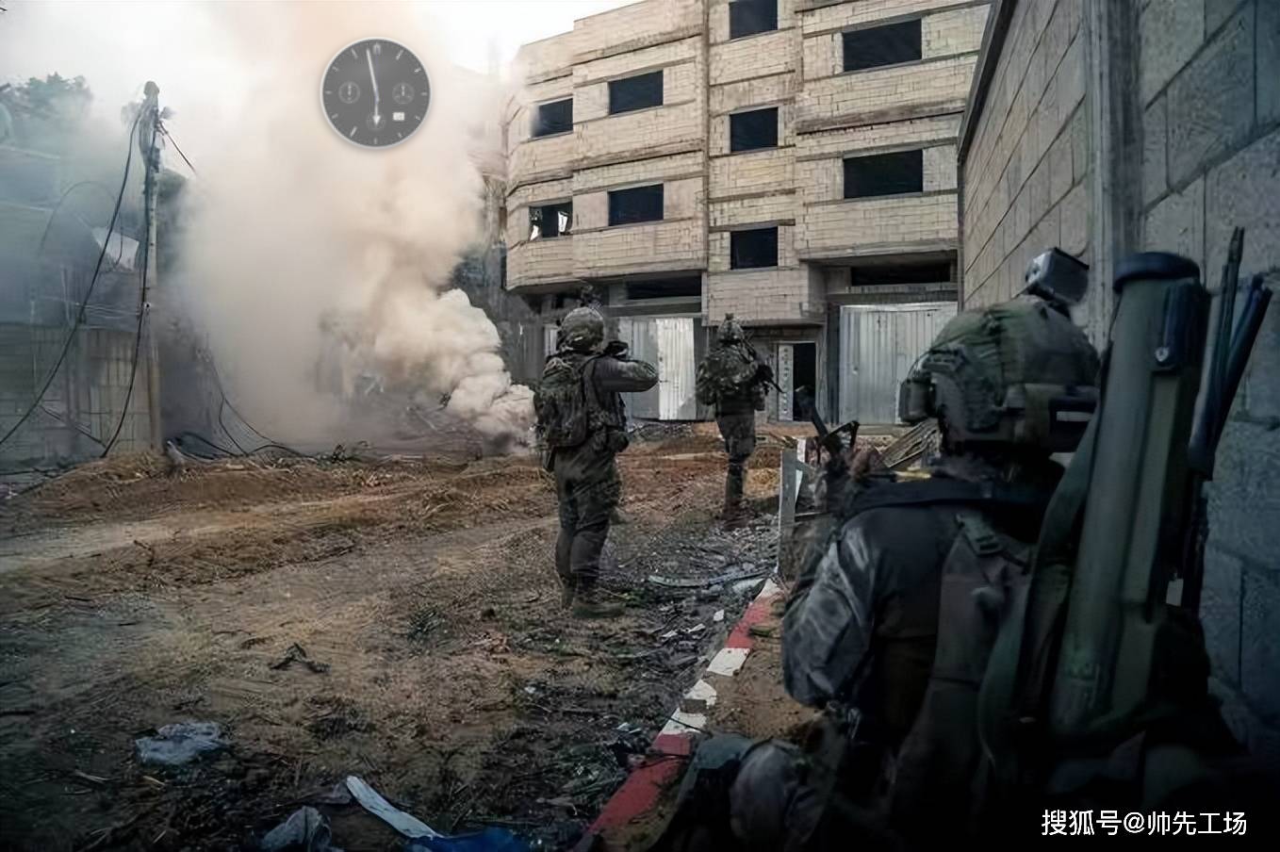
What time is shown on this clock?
5:58
